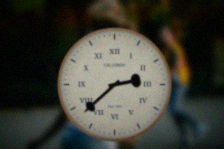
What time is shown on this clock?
2:38
